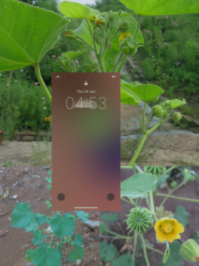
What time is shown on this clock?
4:53
